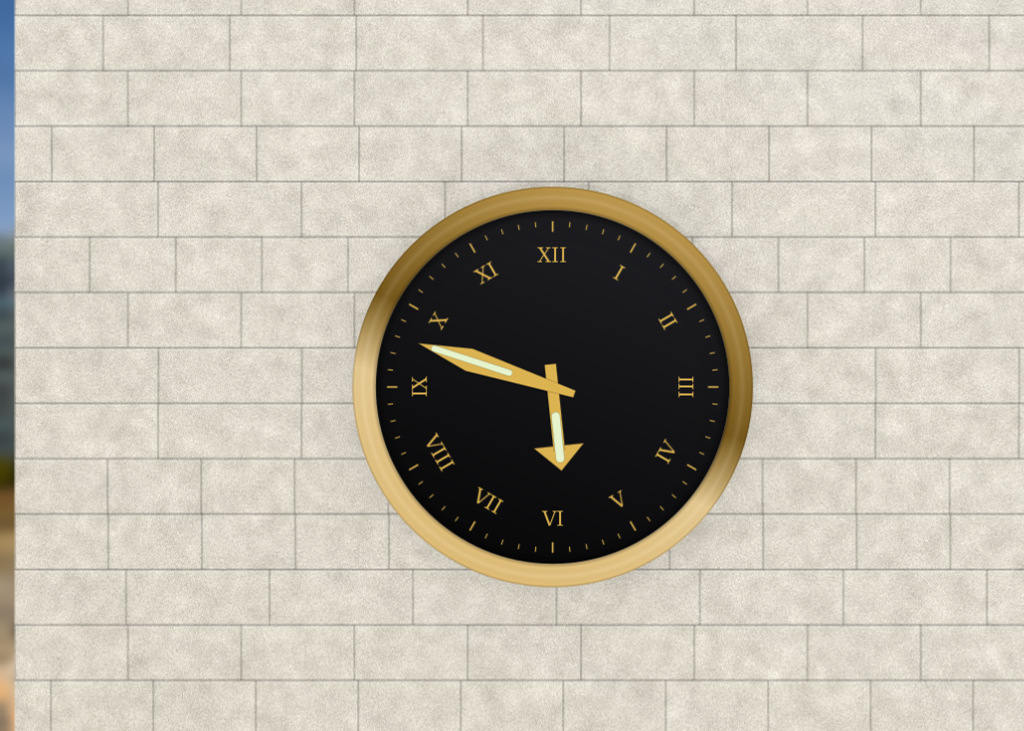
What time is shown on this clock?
5:48
